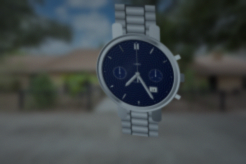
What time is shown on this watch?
7:25
